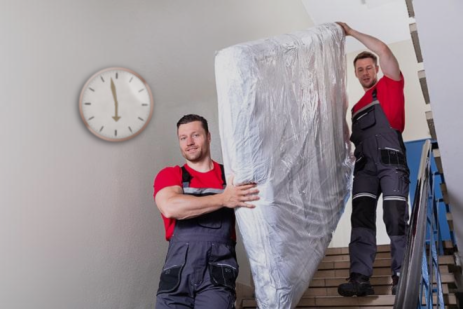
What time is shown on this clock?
5:58
